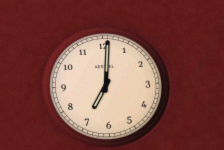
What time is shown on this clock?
7:01
